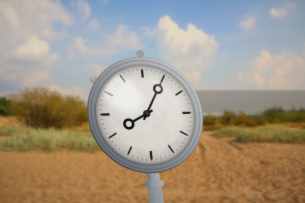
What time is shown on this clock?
8:05
